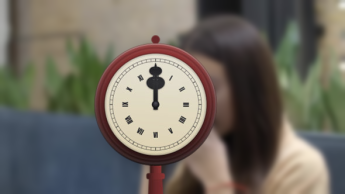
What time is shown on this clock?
12:00
